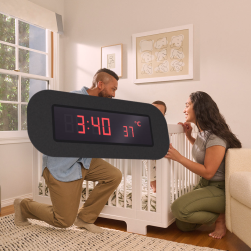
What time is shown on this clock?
3:40
